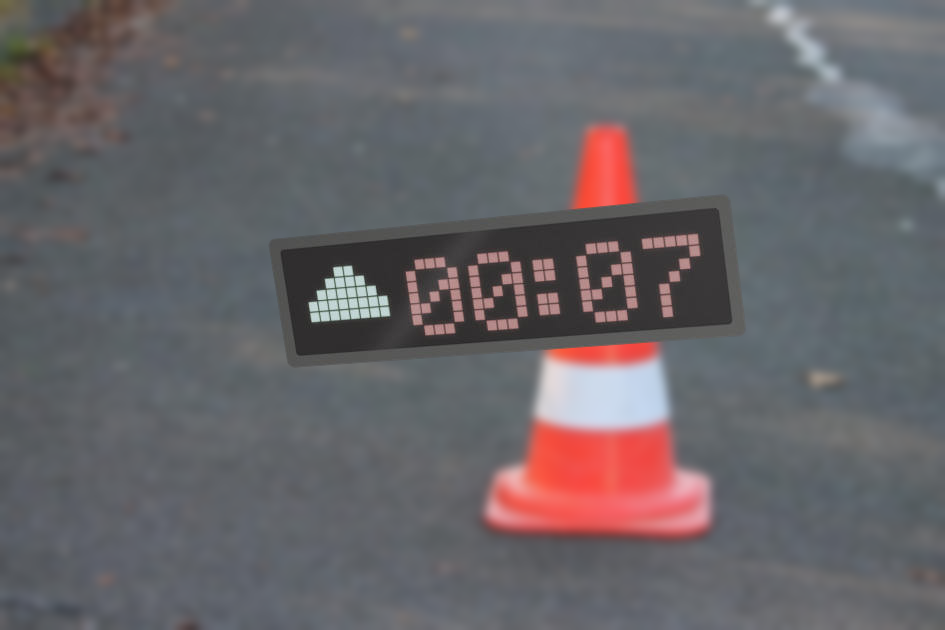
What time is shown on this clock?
0:07
